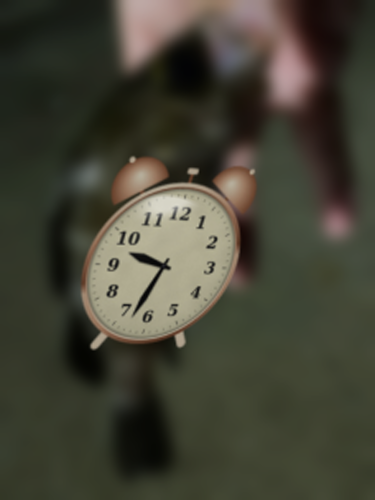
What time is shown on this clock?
9:33
